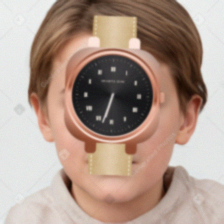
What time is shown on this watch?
6:33
